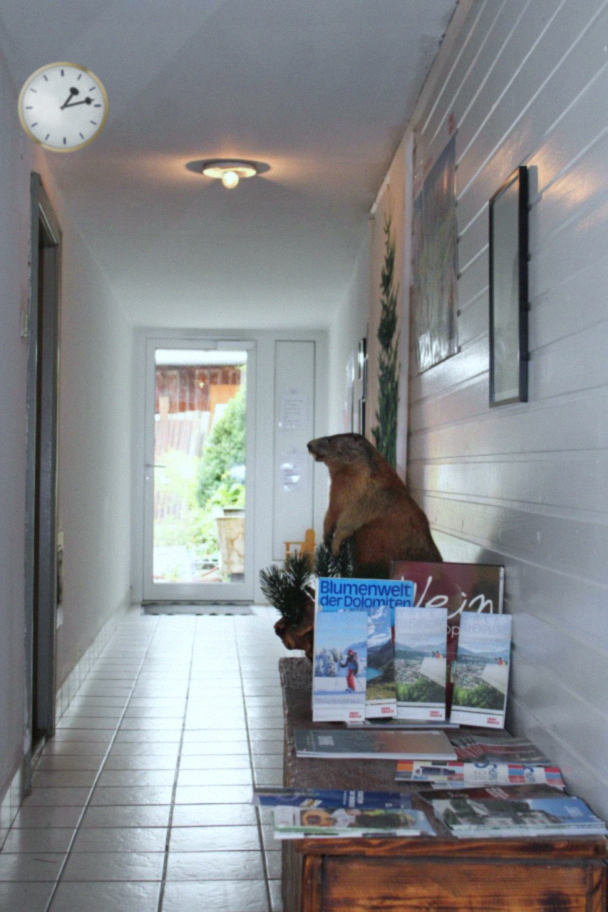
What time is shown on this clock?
1:13
